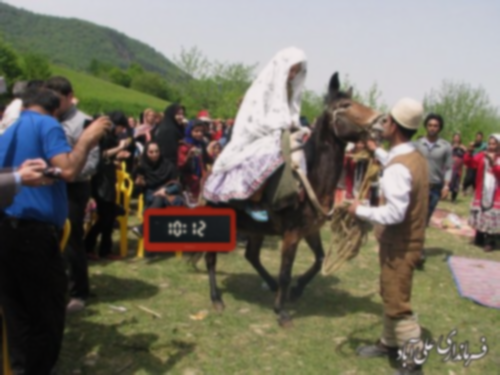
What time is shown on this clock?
10:12
